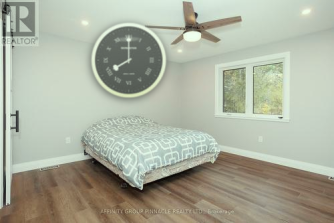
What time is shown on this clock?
8:00
